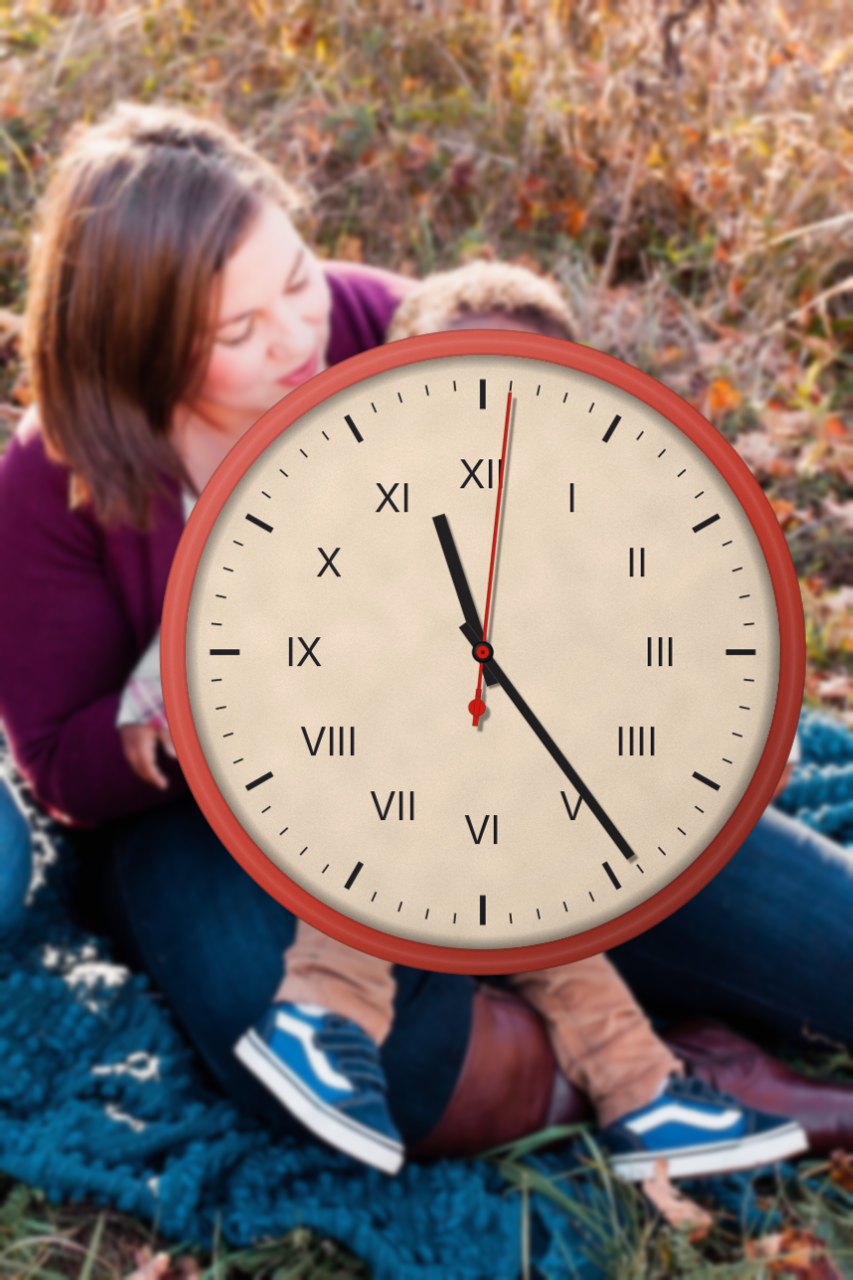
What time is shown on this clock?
11:24:01
